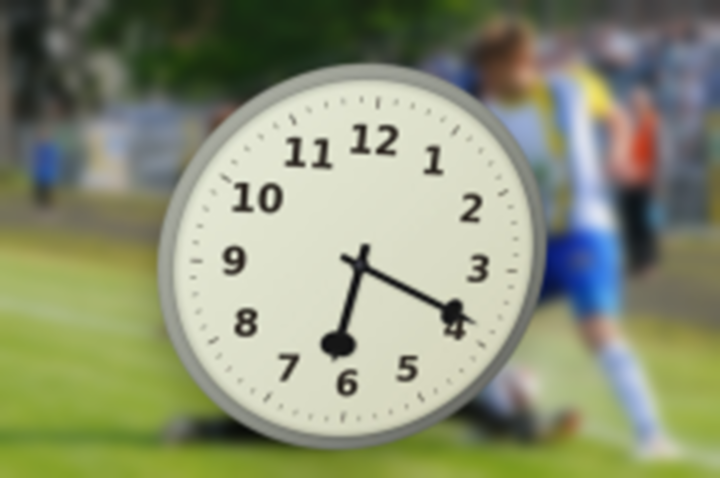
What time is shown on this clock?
6:19
